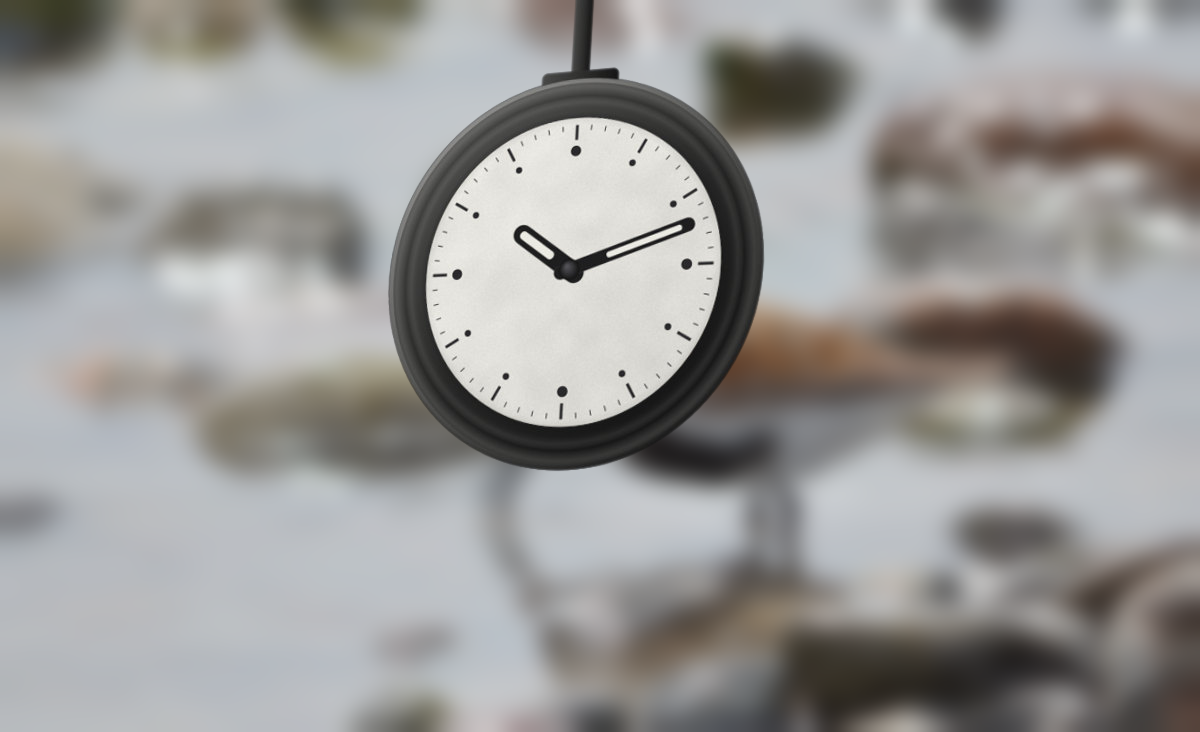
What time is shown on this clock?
10:12
